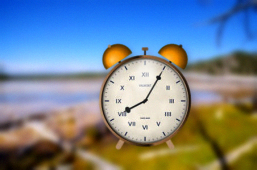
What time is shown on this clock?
8:05
